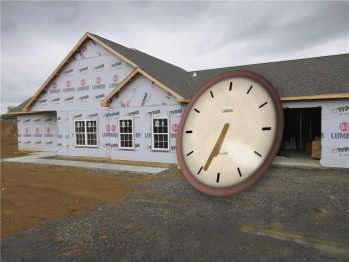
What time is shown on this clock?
6:34
